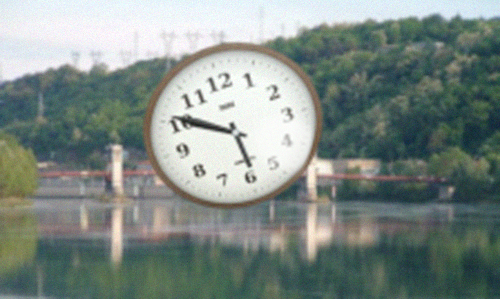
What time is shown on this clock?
5:51
